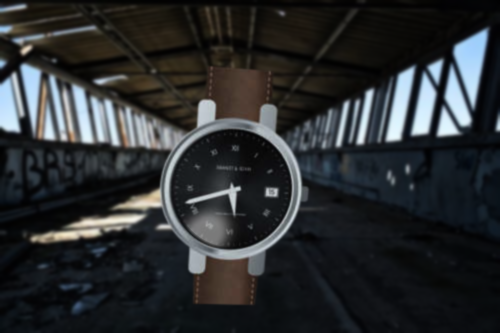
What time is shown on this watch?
5:42
